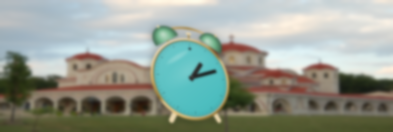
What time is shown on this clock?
1:12
